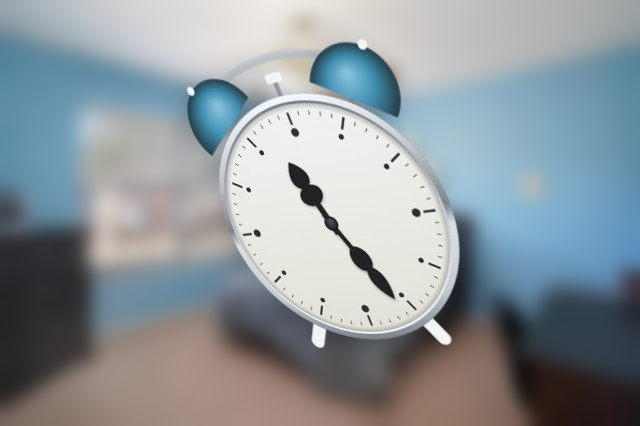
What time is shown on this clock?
11:26
